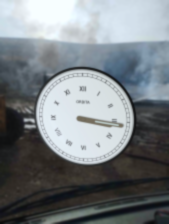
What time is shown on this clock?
3:16
